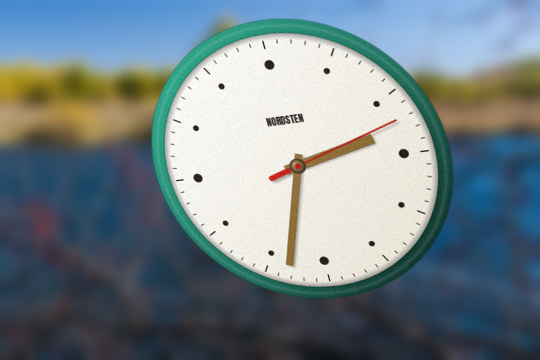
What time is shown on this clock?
2:33:12
